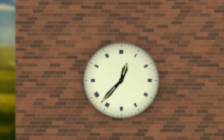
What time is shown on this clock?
12:37
